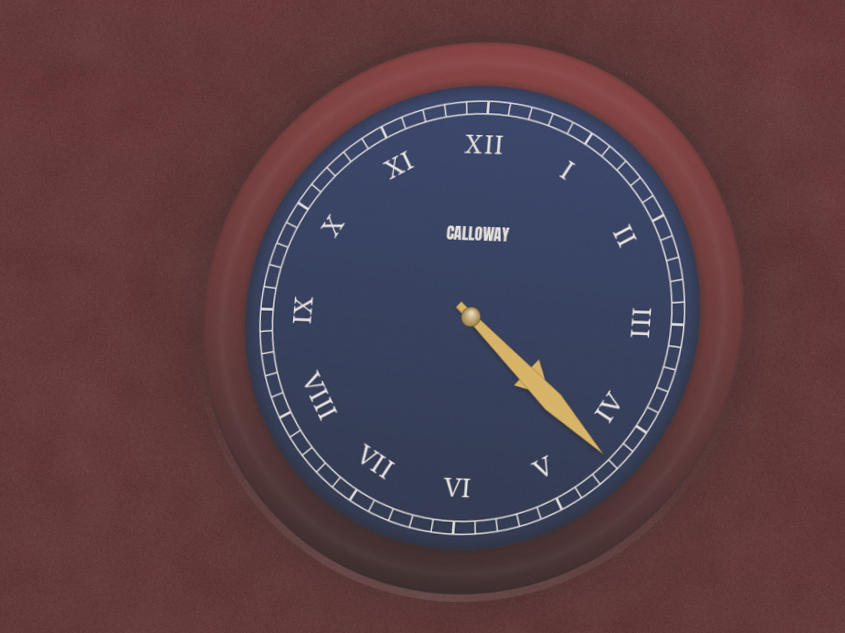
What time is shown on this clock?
4:22
